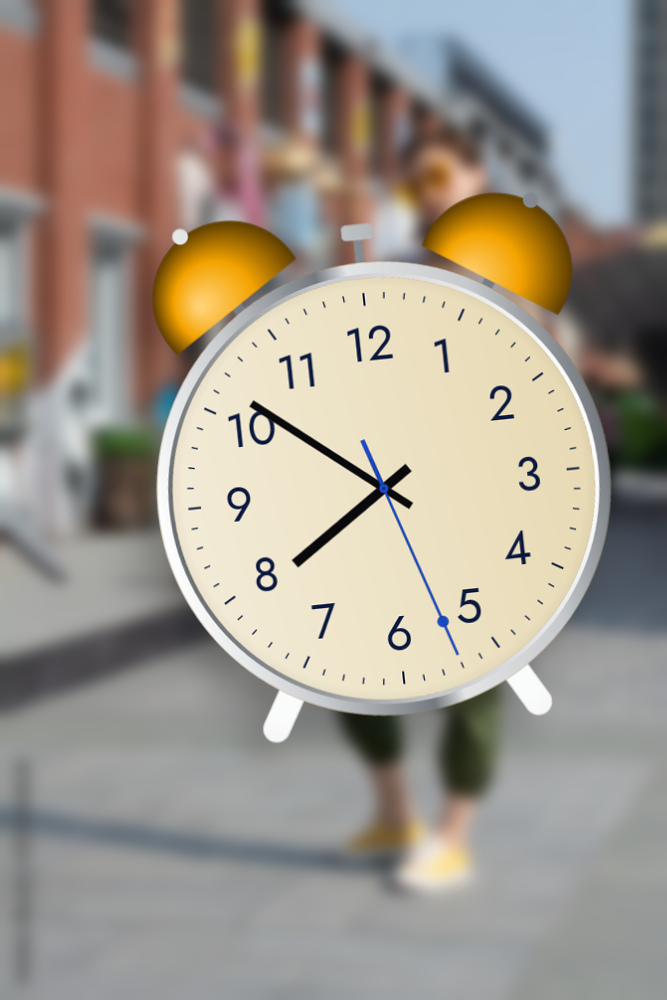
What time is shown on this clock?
7:51:27
